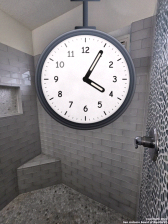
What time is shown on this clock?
4:05
